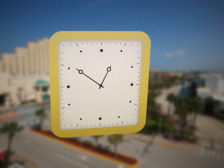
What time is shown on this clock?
12:51
